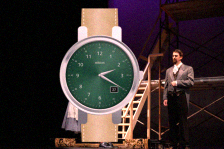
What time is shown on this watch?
2:20
